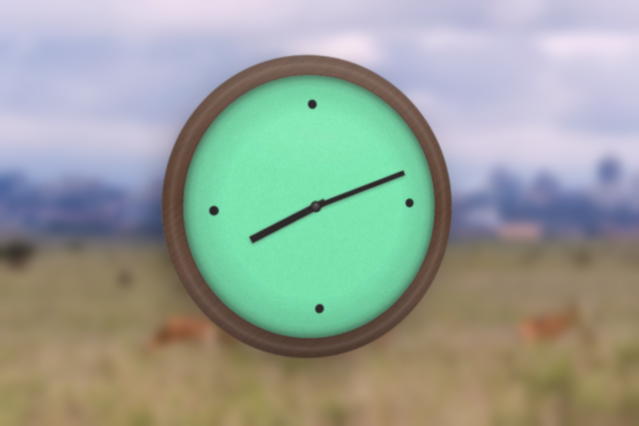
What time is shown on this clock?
8:12
